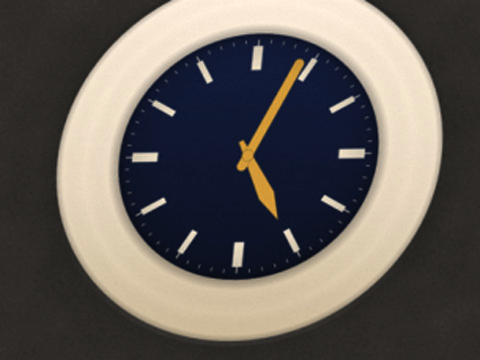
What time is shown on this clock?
5:04
